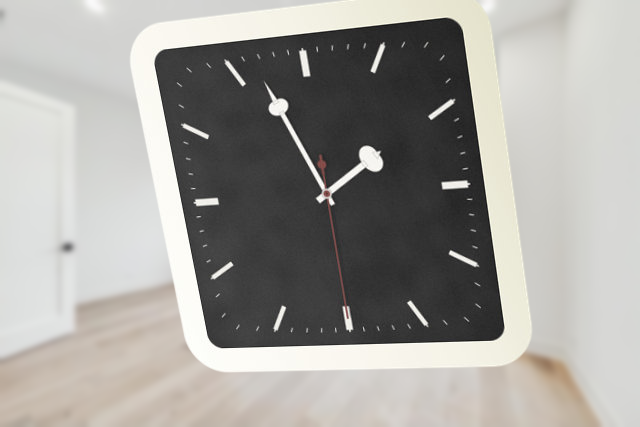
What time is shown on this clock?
1:56:30
